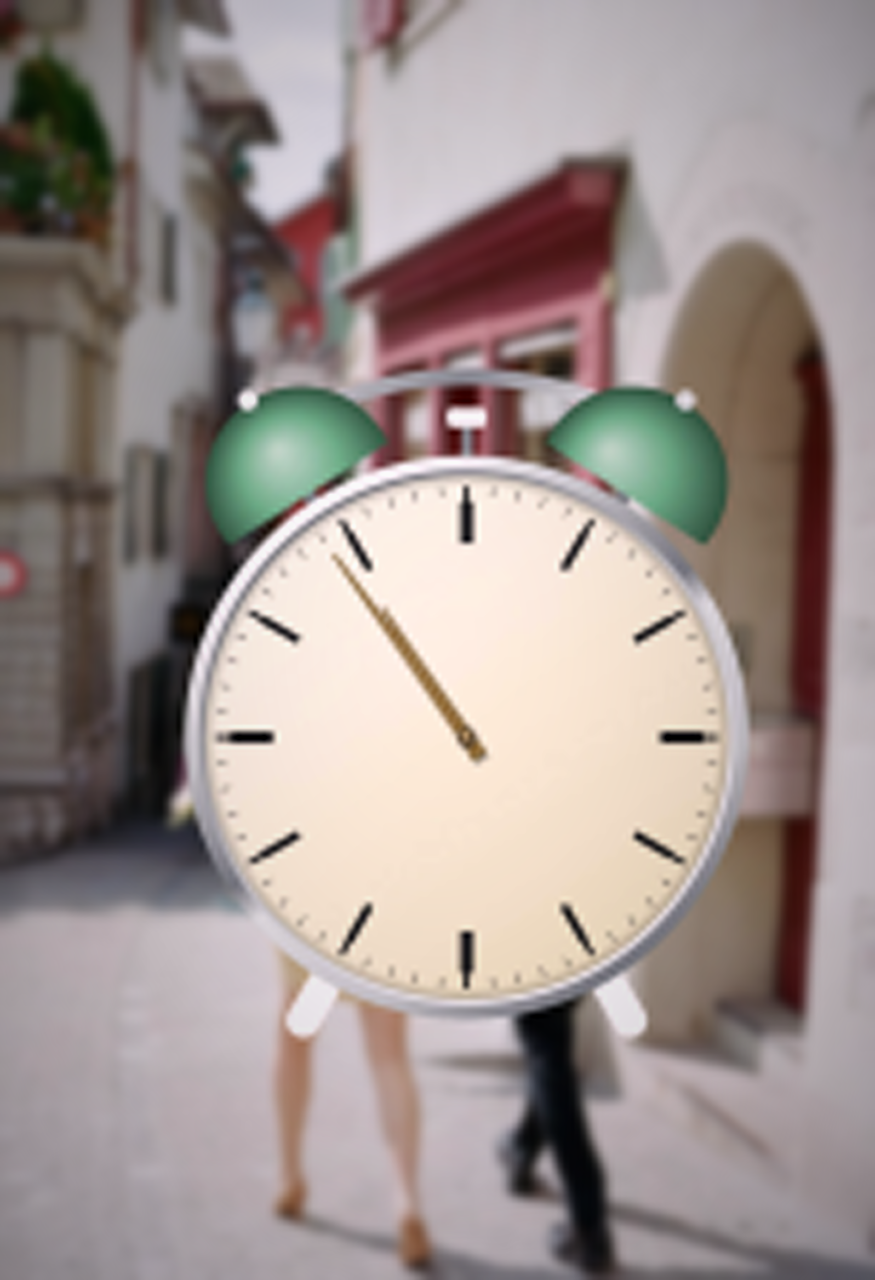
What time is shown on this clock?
10:54
